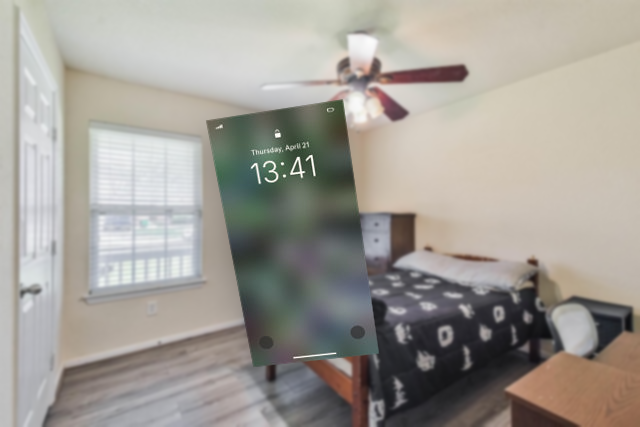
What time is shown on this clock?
13:41
